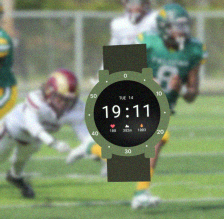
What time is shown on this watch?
19:11
